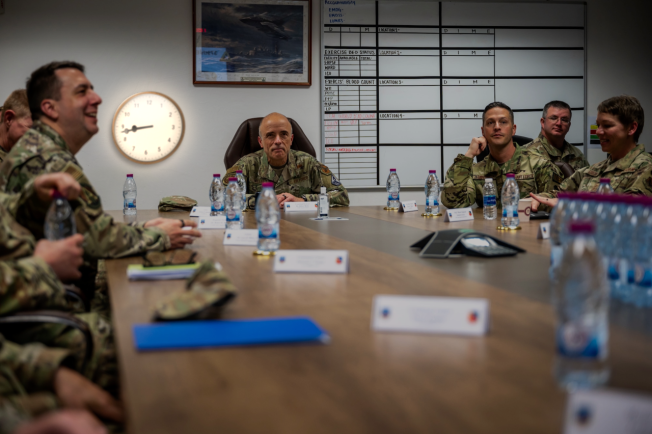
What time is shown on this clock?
8:43
